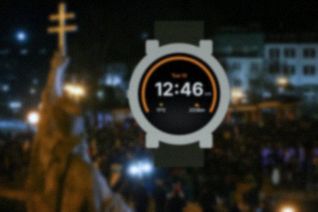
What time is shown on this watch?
12:46
